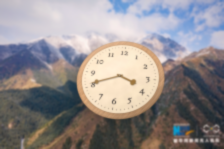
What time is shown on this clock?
3:41
